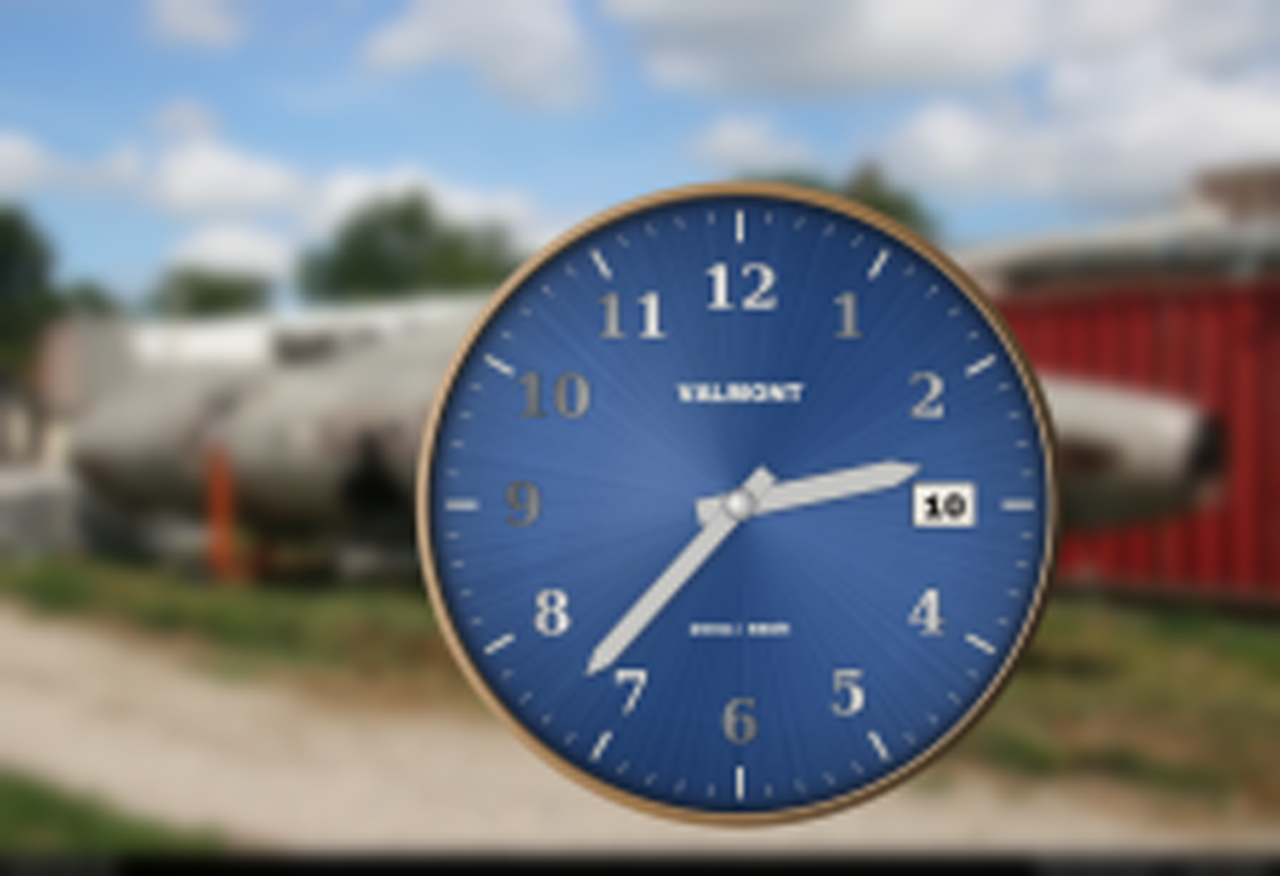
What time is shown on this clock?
2:37
